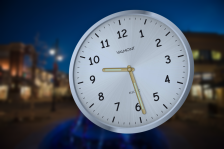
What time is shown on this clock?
9:29
